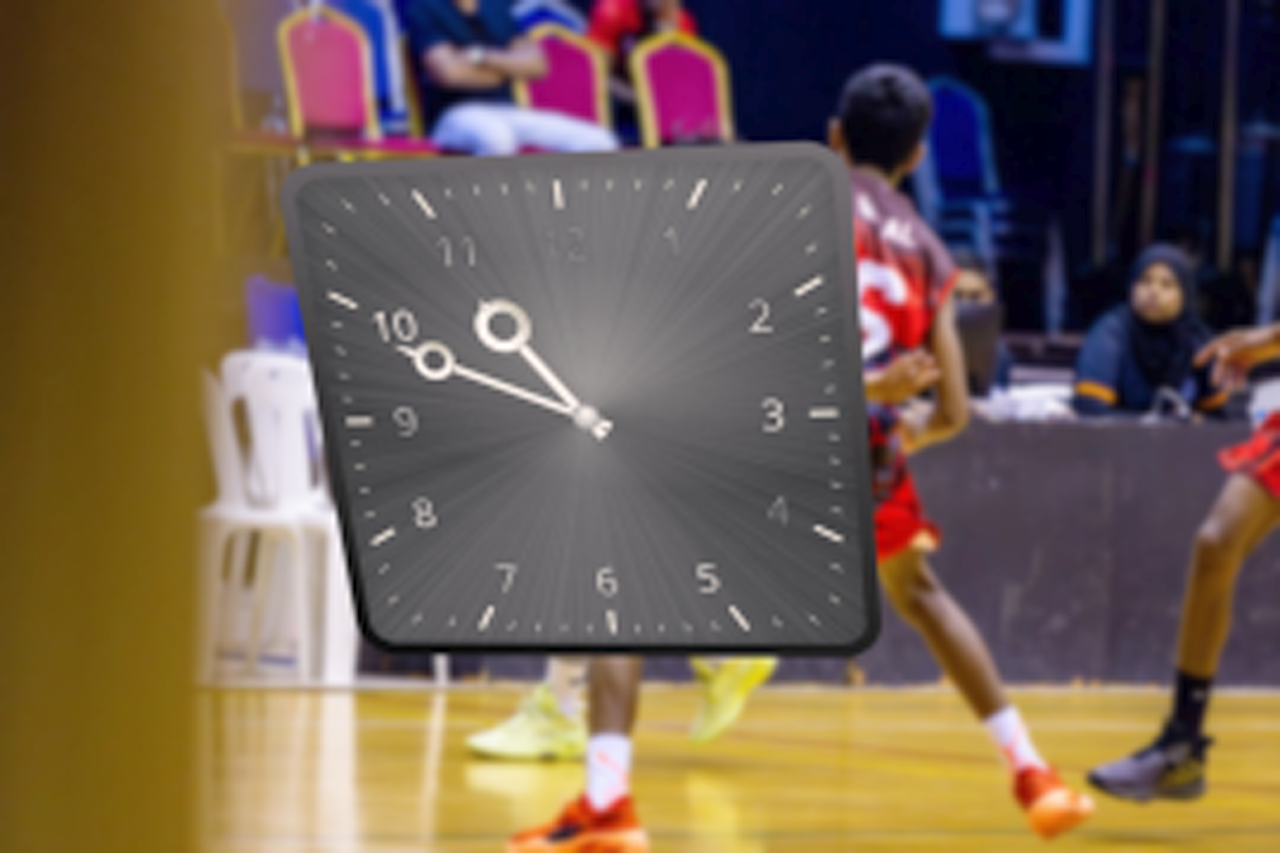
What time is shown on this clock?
10:49
